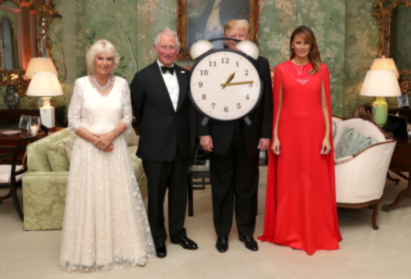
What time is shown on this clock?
1:14
